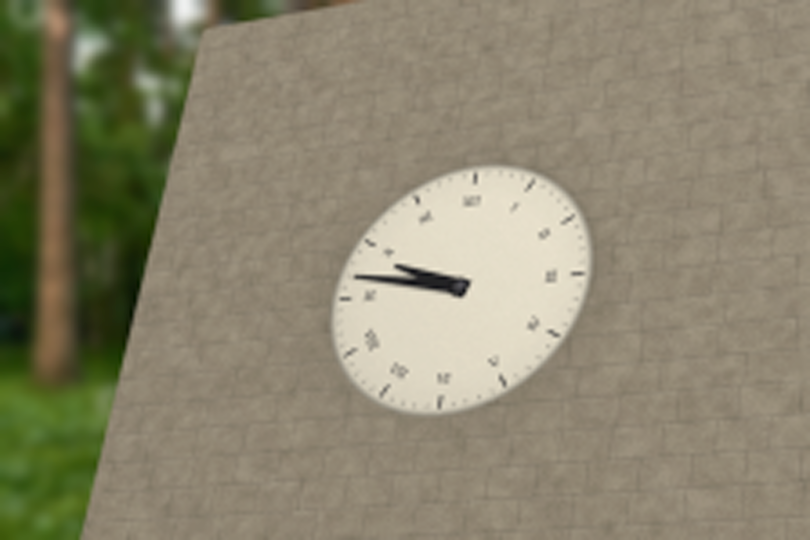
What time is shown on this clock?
9:47
